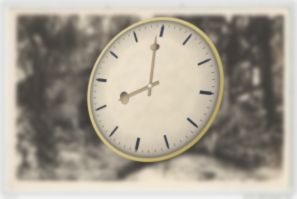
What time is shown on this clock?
7:59
